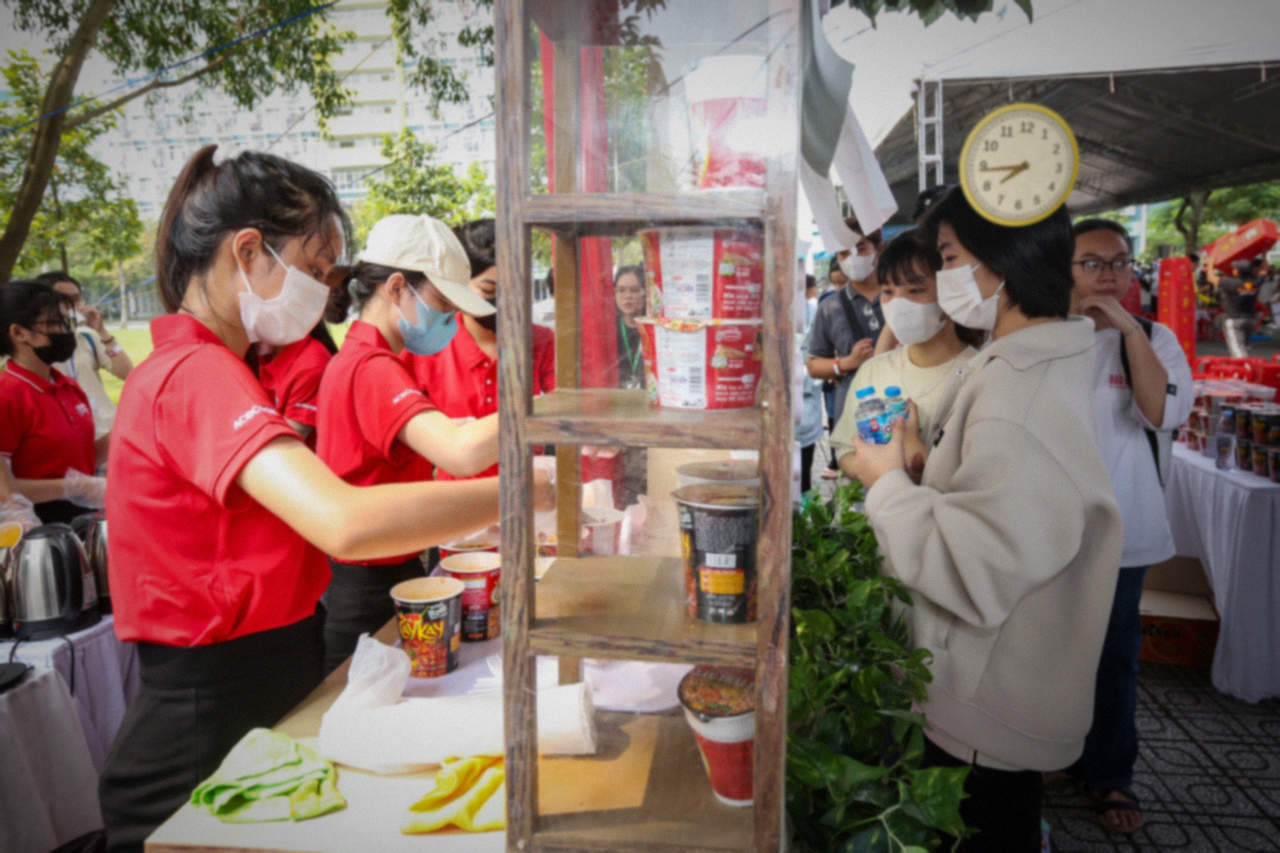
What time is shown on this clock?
7:44
